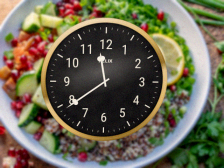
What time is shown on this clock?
11:39
